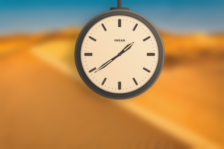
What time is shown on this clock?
1:39
